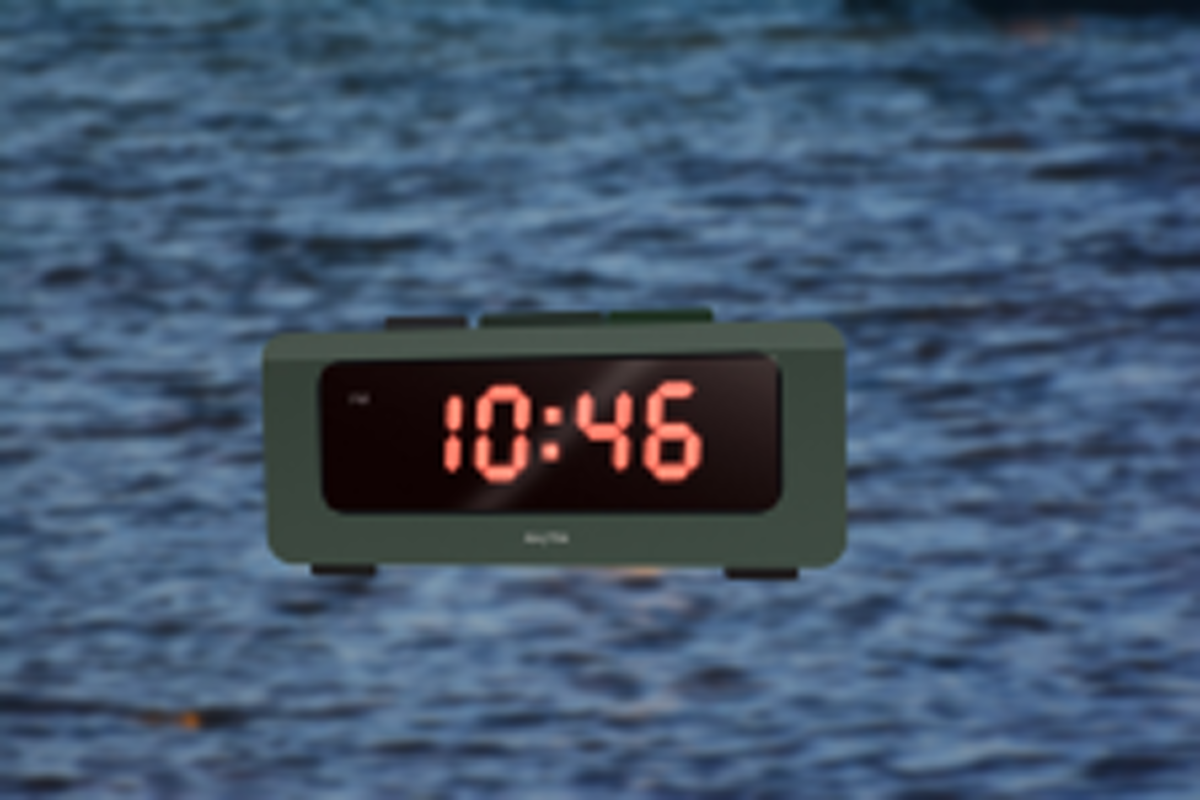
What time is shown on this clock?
10:46
